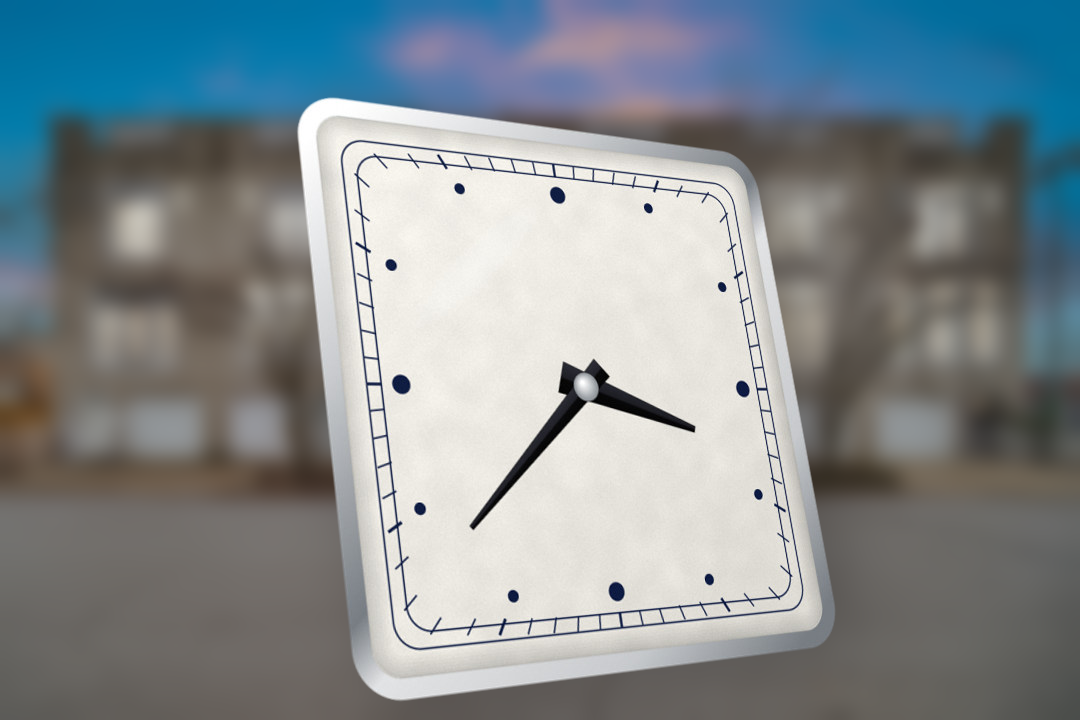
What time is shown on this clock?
3:38
